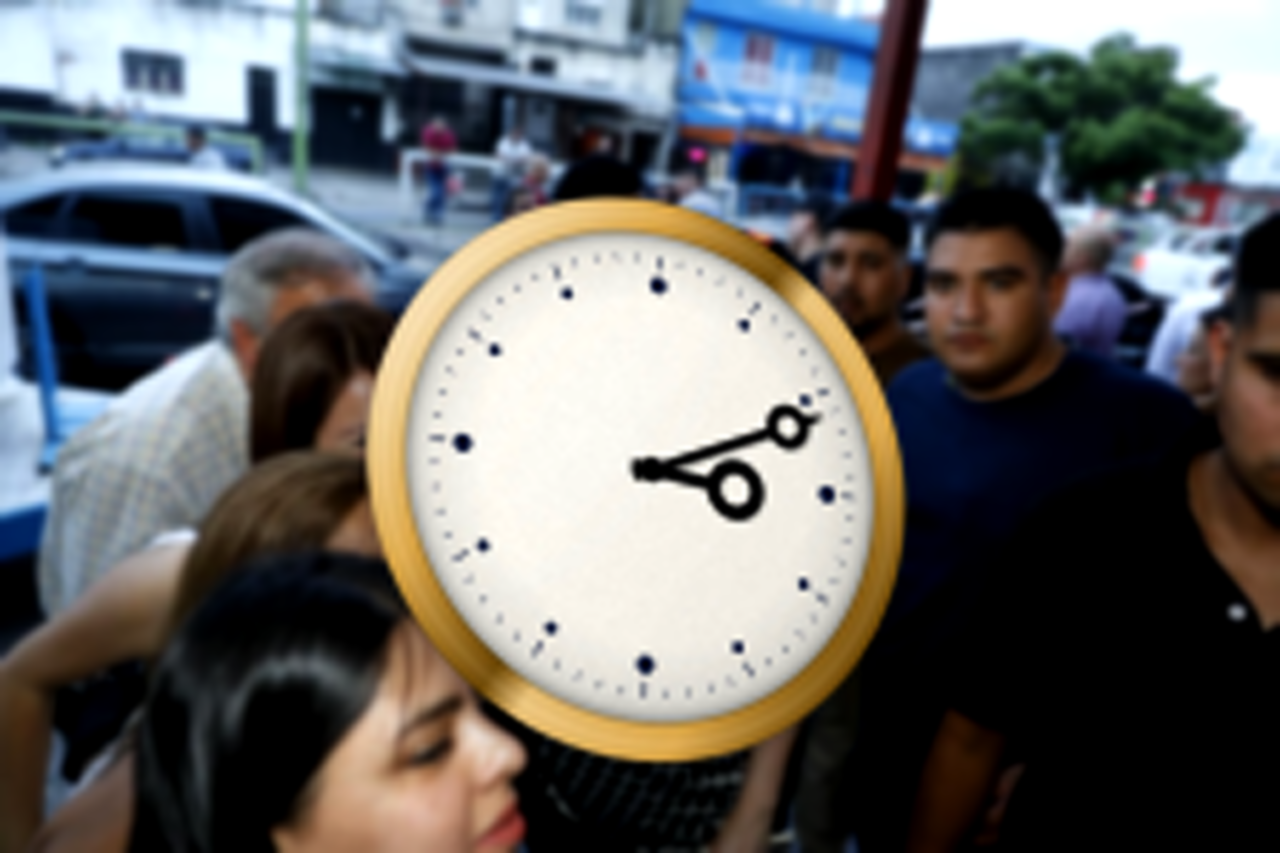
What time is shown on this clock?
3:11
